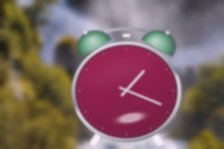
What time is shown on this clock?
1:19
